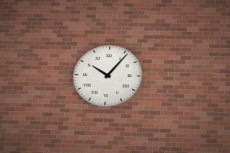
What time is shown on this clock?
10:06
